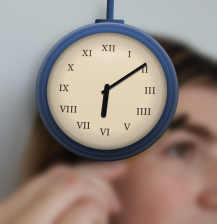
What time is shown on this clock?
6:09
